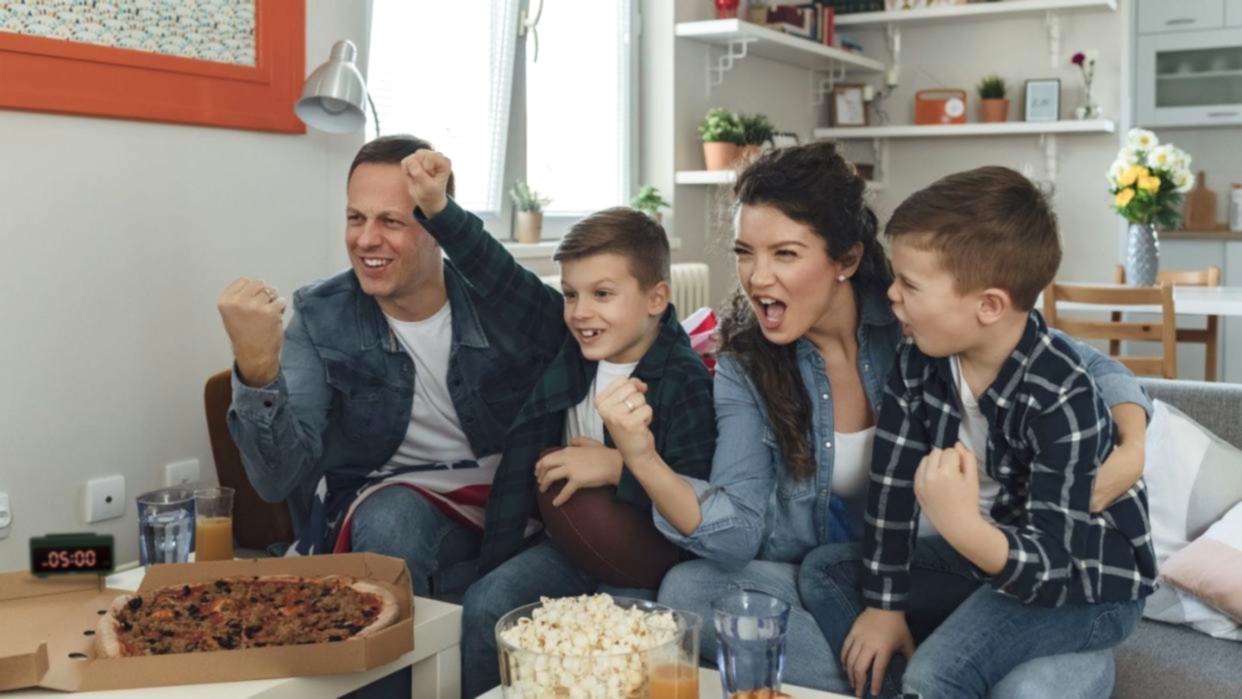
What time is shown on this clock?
5:00
